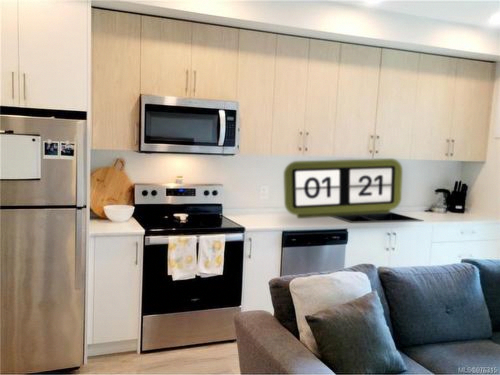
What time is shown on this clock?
1:21
